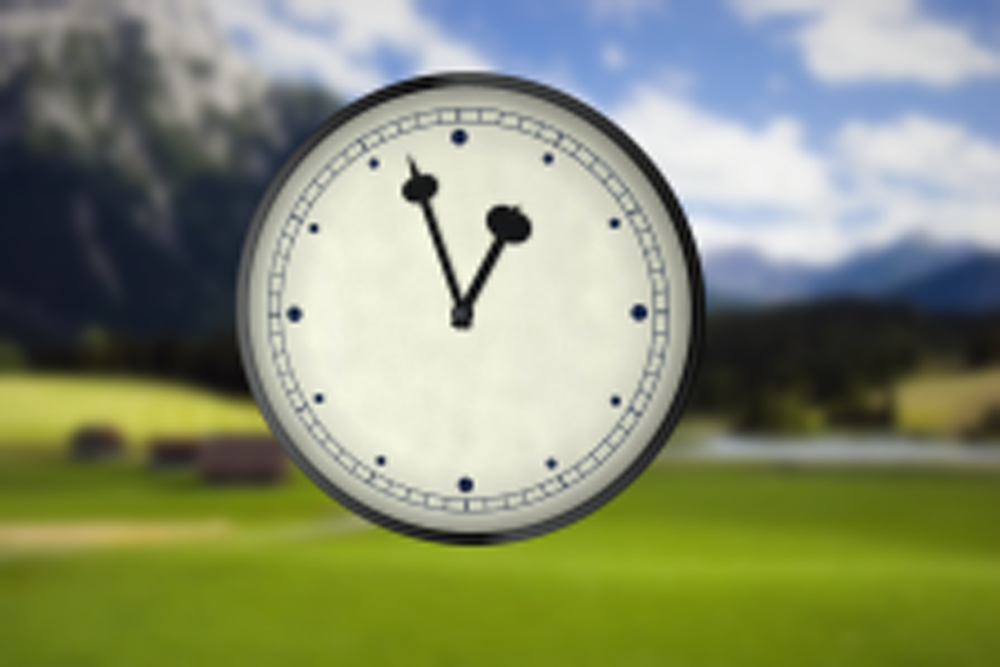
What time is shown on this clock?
12:57
